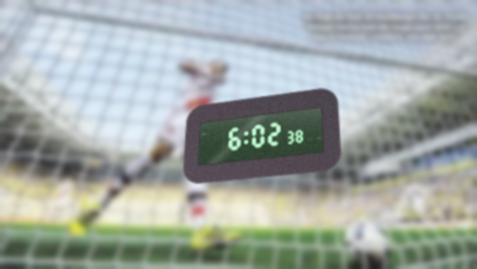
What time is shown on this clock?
6:02:38
